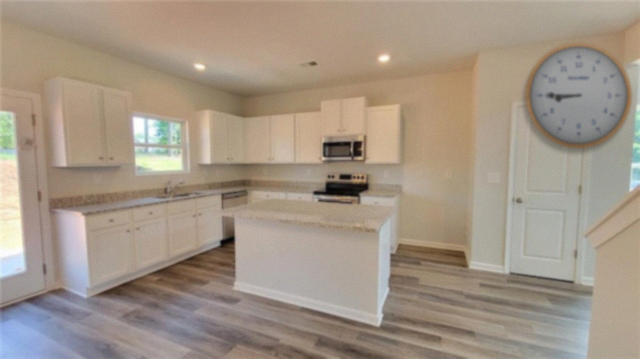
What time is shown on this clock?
8:45
